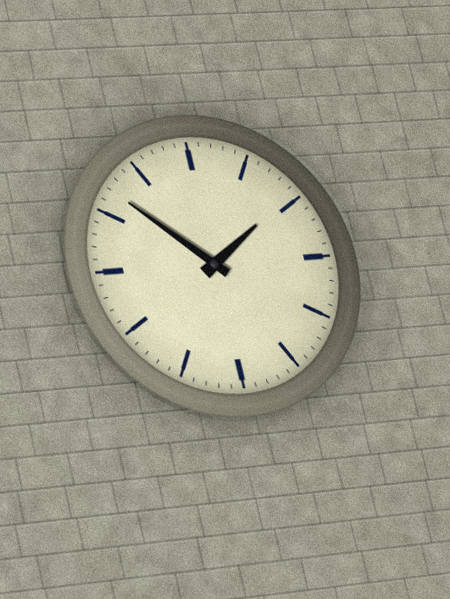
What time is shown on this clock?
1:52
